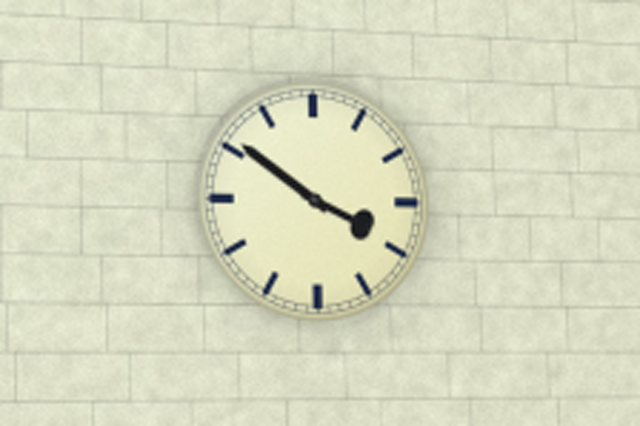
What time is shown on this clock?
3:51
